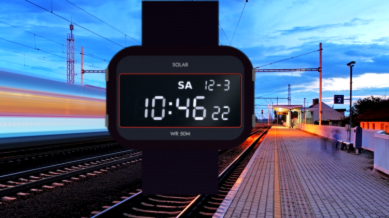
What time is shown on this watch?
10:46:22
